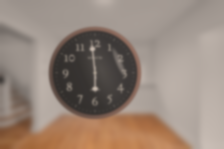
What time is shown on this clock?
5:59
